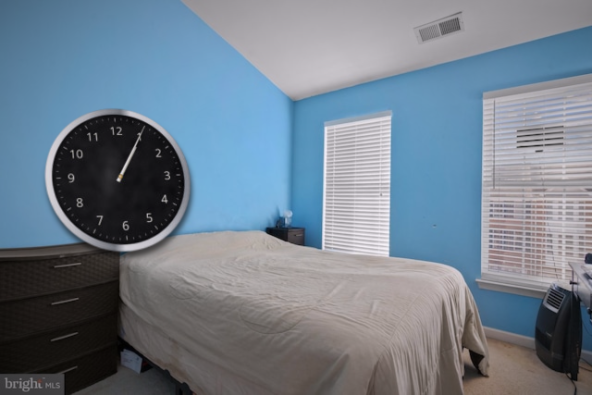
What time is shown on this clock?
1:05
